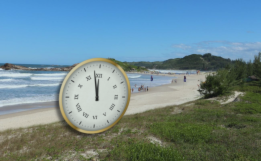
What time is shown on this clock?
11:58
